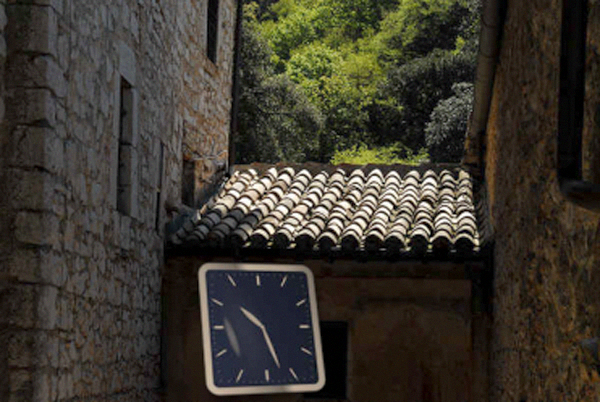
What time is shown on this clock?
10:27
